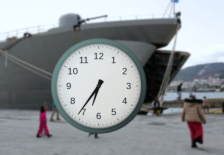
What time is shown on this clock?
6:36
